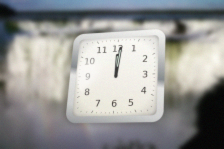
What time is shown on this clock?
12:01
